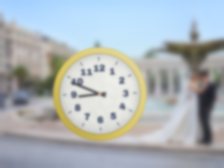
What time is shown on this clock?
8:49
